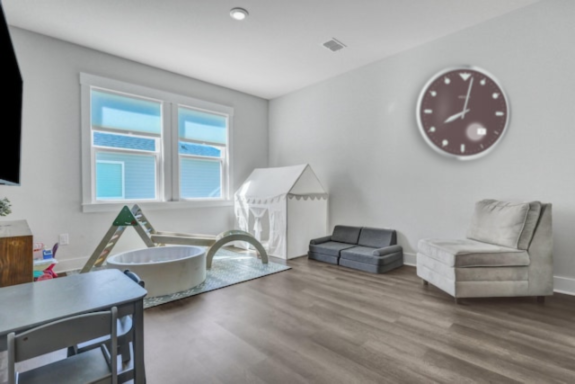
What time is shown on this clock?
8:02
